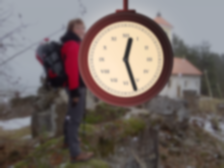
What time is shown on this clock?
12:27
